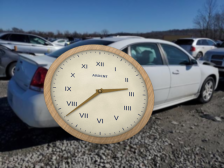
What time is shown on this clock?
2:38
